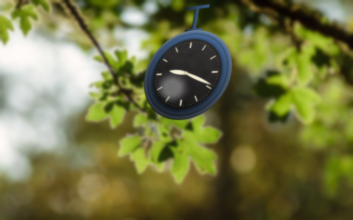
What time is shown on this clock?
9:19
